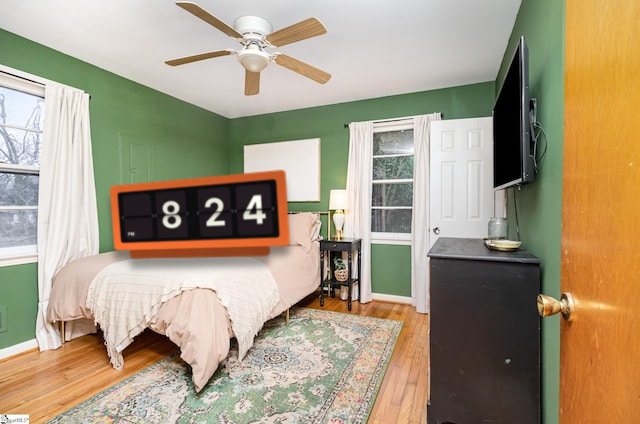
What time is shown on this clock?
8:24
